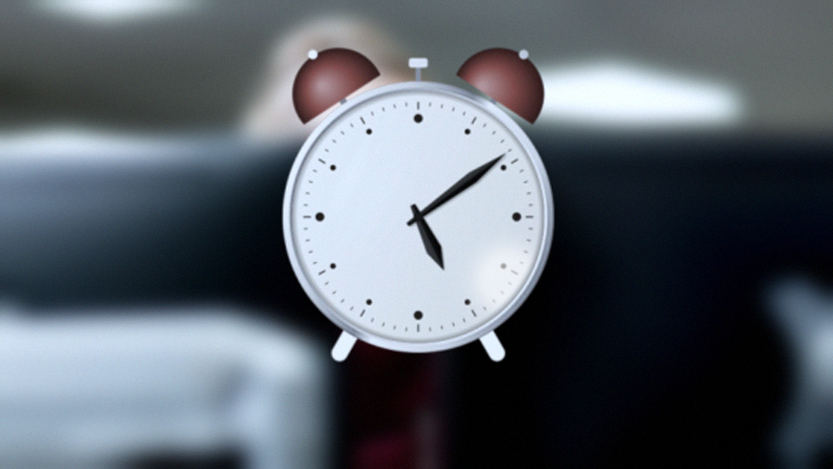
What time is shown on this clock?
5:09
